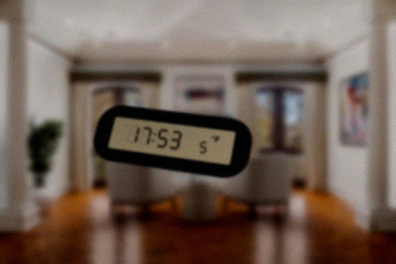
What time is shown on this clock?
17:53
